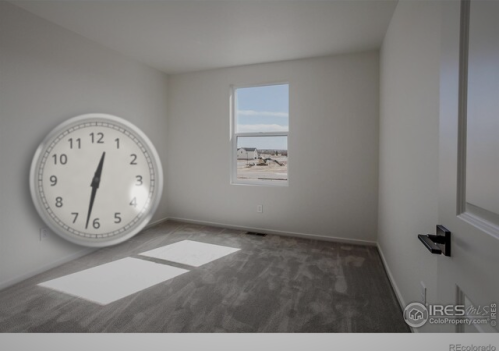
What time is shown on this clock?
12:32
